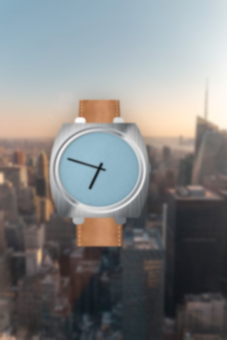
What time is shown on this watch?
6:48
